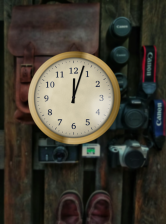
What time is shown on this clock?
12:03
